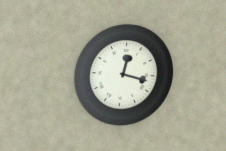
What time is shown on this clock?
12:17
